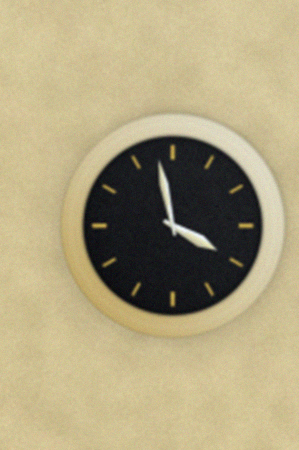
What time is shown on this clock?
3:58
